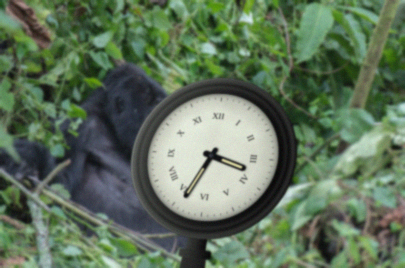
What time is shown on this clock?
3:34
